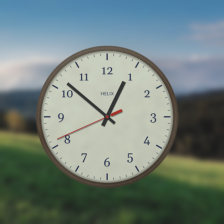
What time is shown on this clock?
12:51:41
